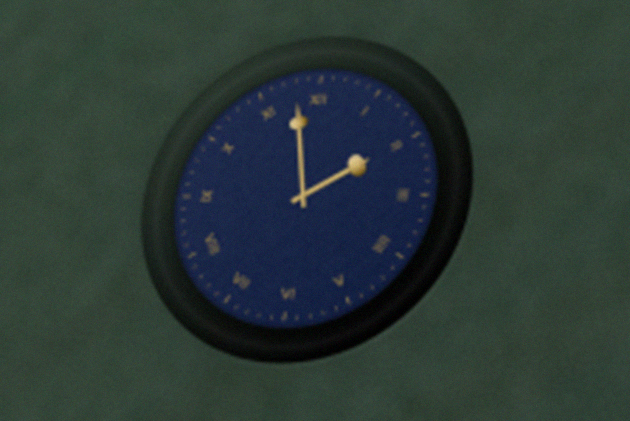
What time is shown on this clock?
1:58
